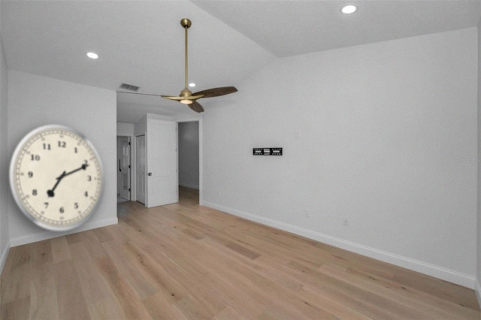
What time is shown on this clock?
7:11
